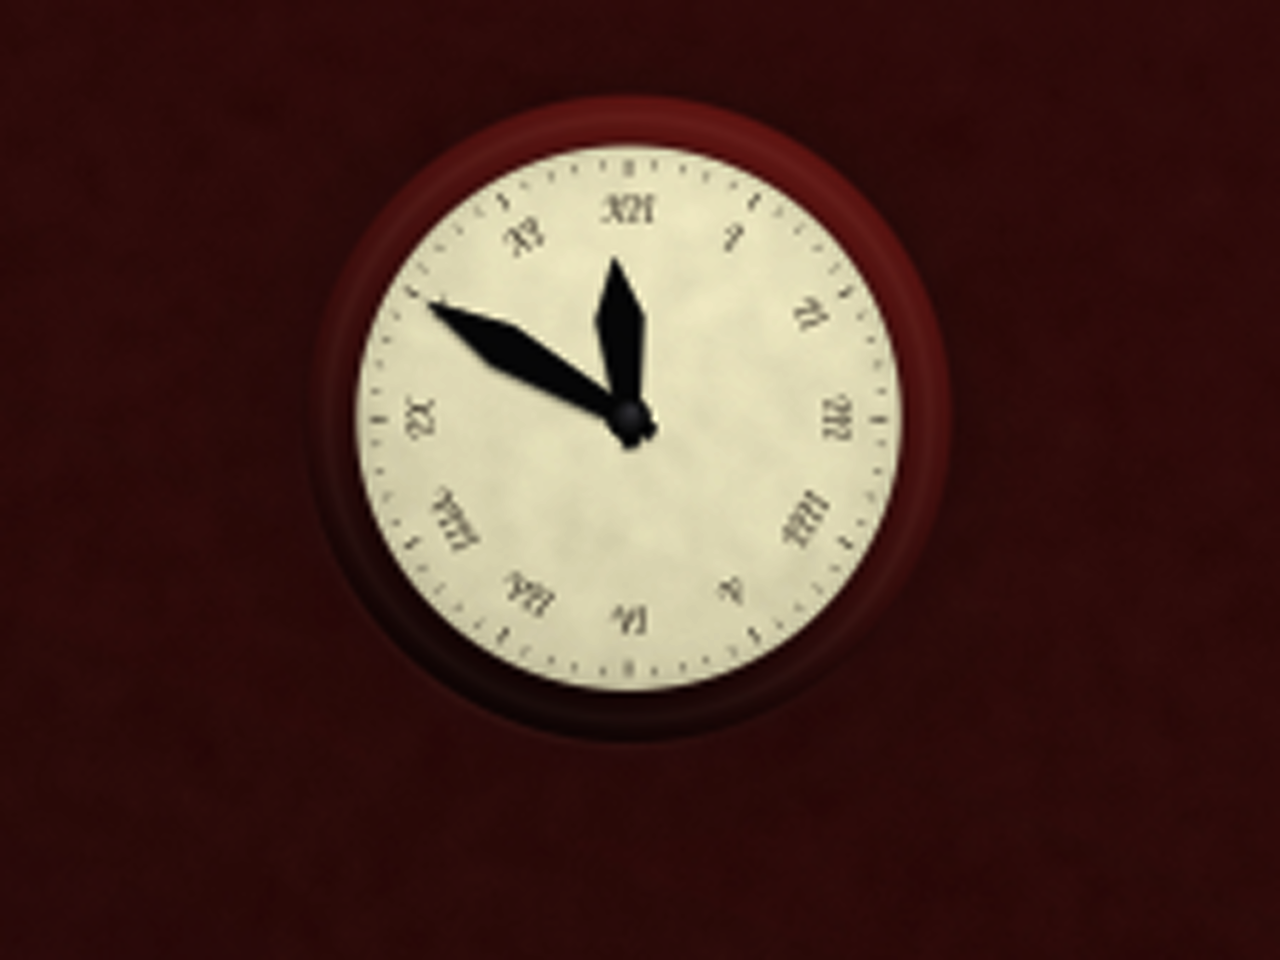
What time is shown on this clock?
11:50
